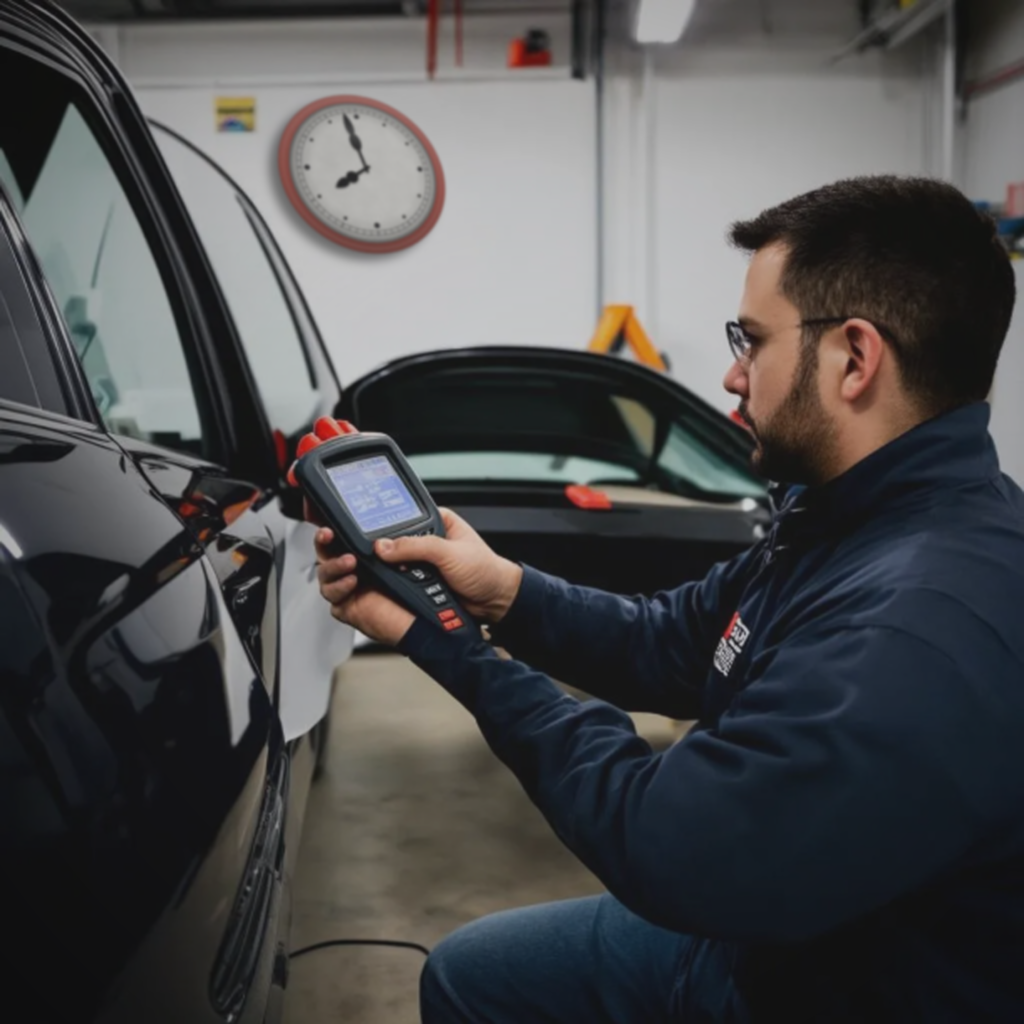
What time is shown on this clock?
7:58
